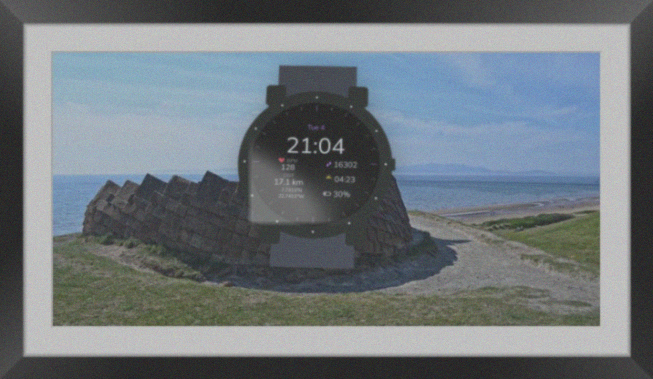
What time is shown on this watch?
21:04
